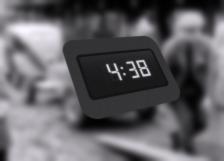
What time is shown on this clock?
4:38
